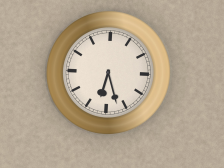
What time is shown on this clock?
6:27
